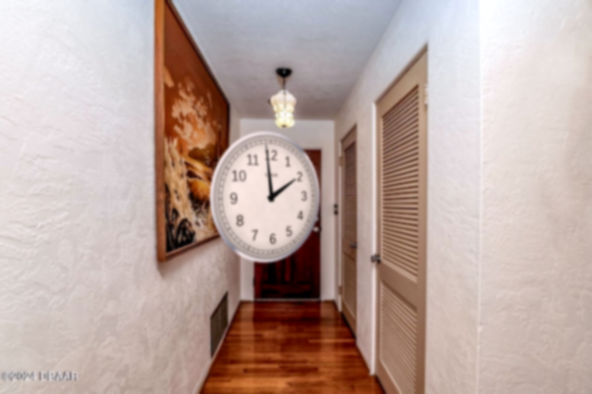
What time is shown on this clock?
1:59
